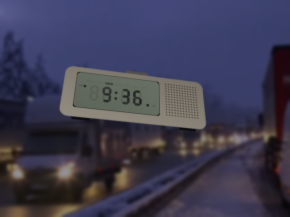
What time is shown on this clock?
9:36
